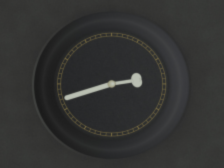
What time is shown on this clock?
2:42
